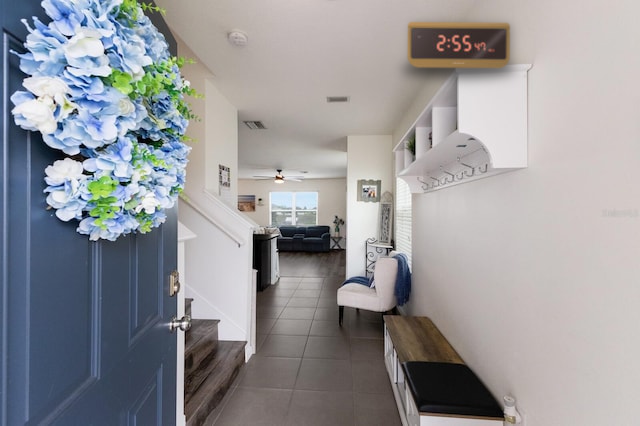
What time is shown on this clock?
2:55
